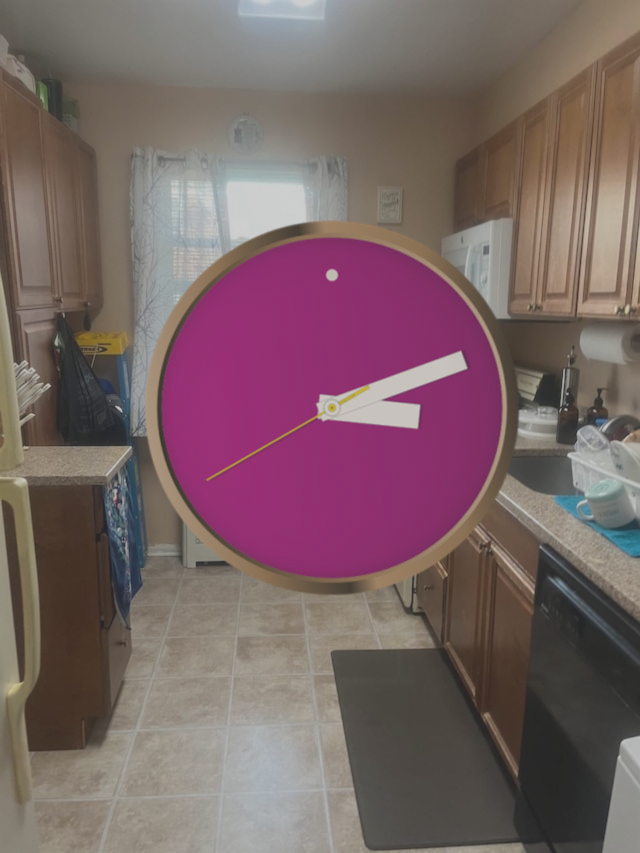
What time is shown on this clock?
3:11:40
